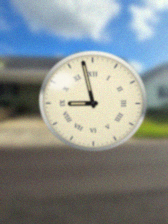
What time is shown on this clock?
8:58
